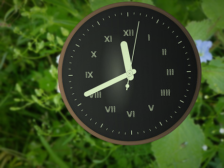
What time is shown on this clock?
11:41:02
